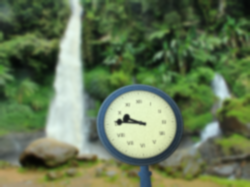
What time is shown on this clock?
9:46
